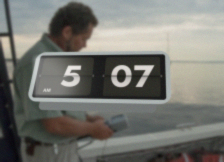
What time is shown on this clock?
5:07
